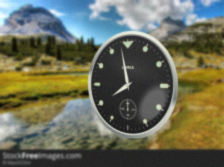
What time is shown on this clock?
7:58
